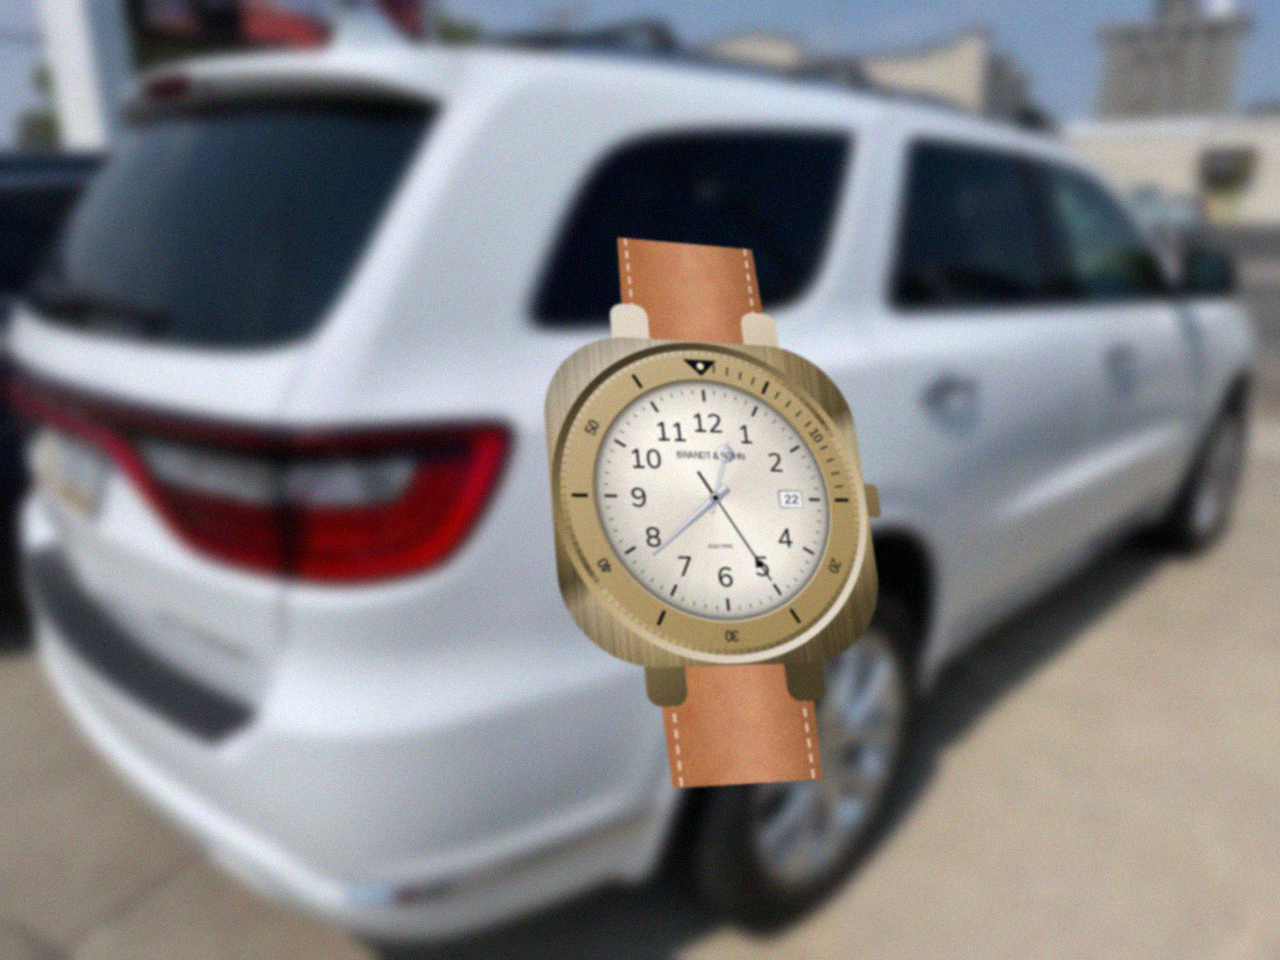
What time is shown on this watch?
12:38:25
